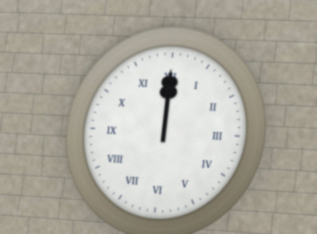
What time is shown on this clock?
12:00
